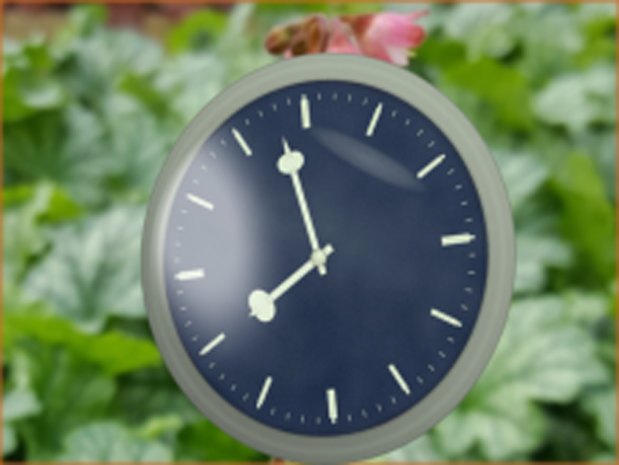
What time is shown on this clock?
7:58
